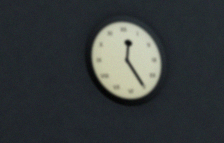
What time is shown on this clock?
12:25
